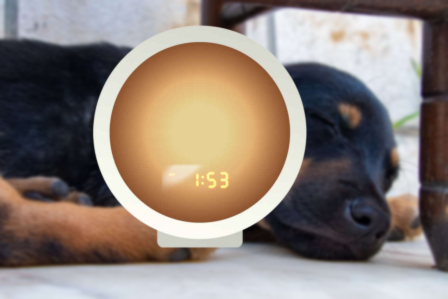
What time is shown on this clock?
1:53
